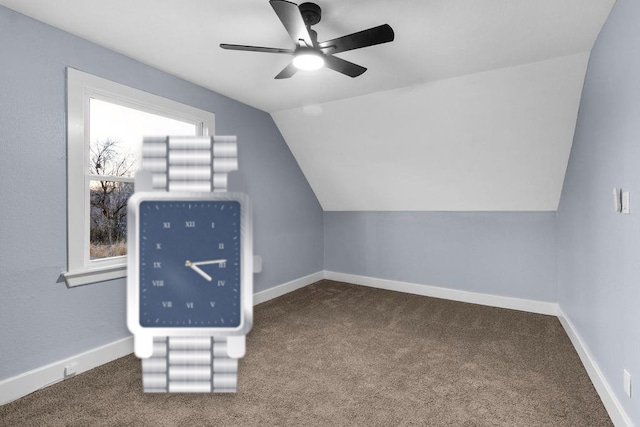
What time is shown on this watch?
4:14
